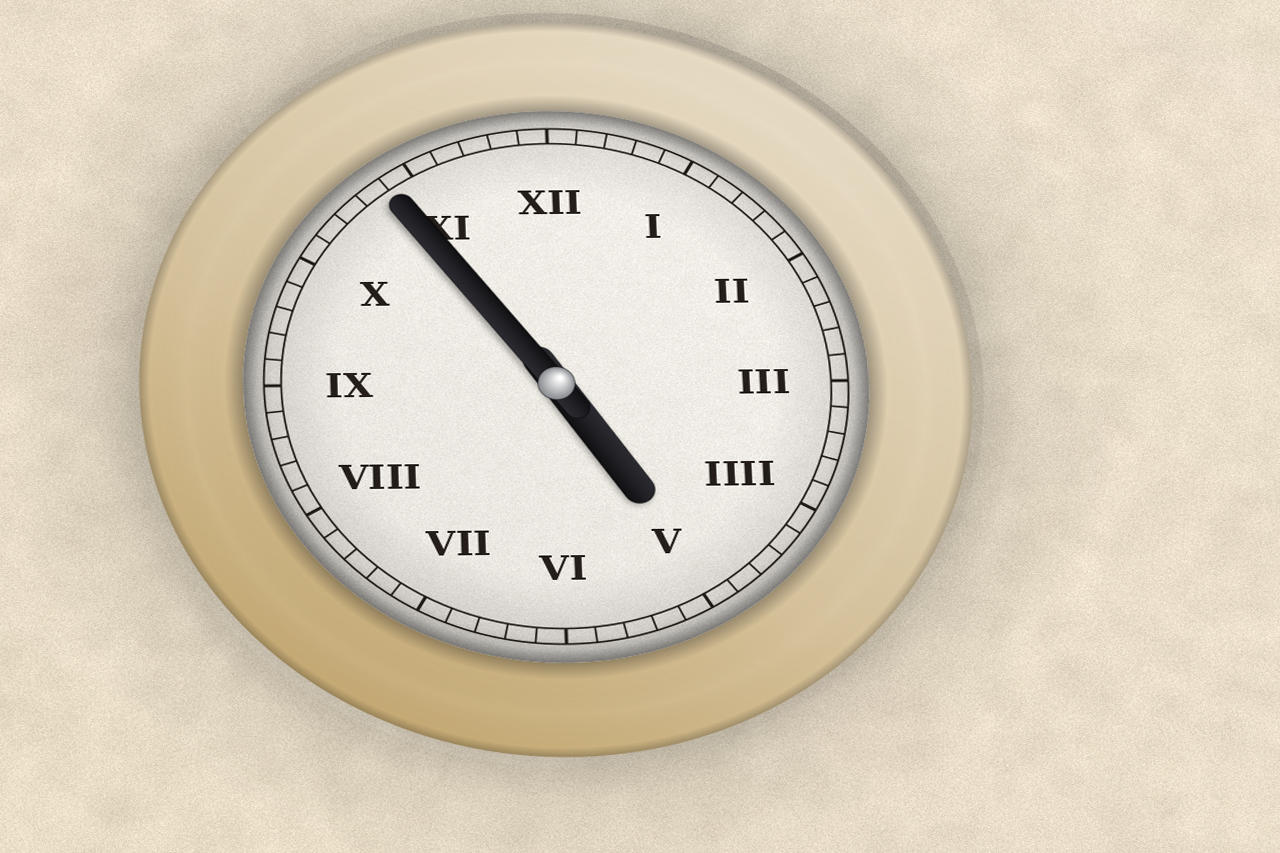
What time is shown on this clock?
4:54
